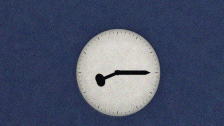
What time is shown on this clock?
8:15
